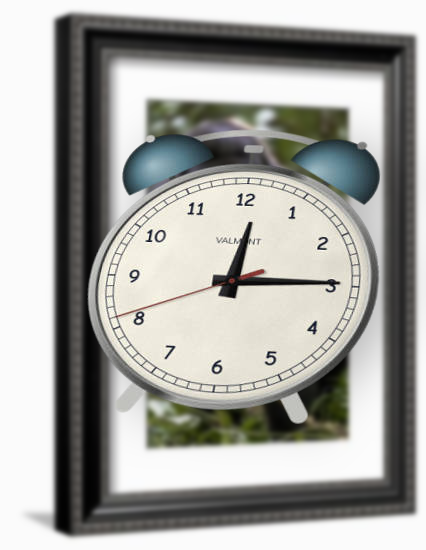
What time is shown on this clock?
12:14:41
